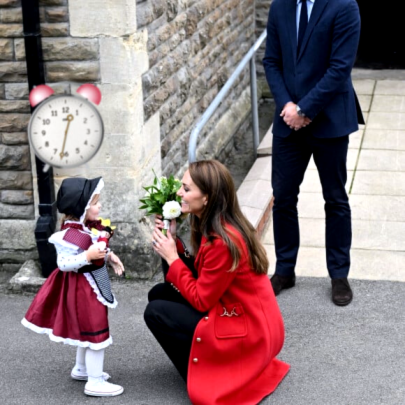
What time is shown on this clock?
12:32
